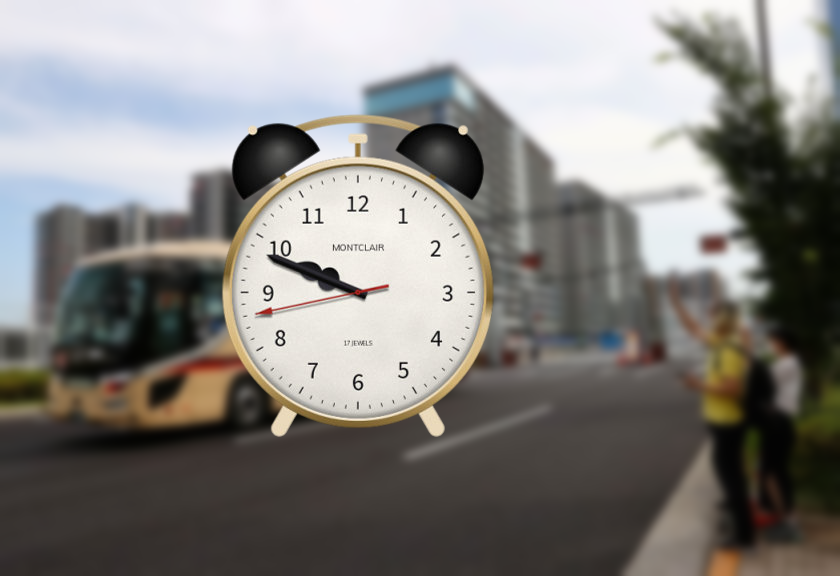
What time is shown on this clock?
9:48:43
